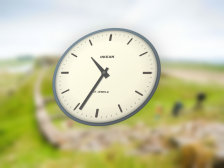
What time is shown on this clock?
10:34
